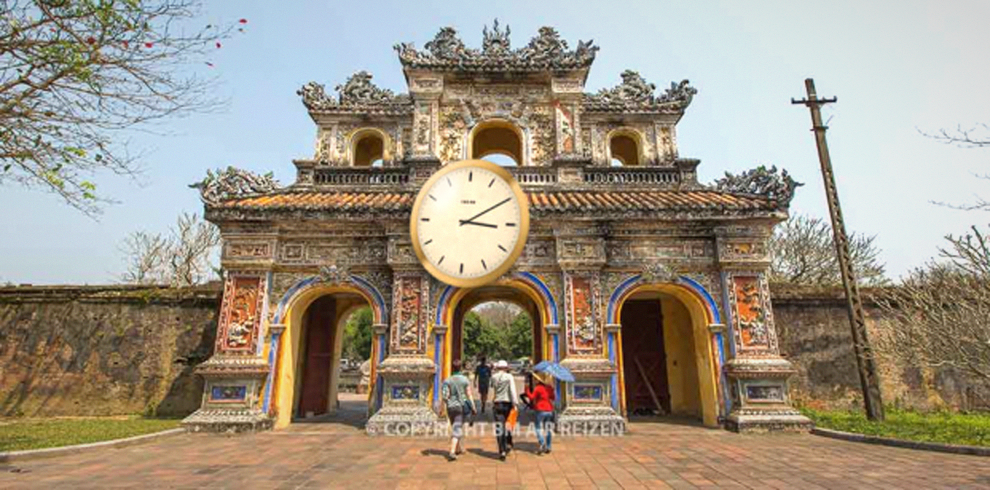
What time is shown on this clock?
3:10
